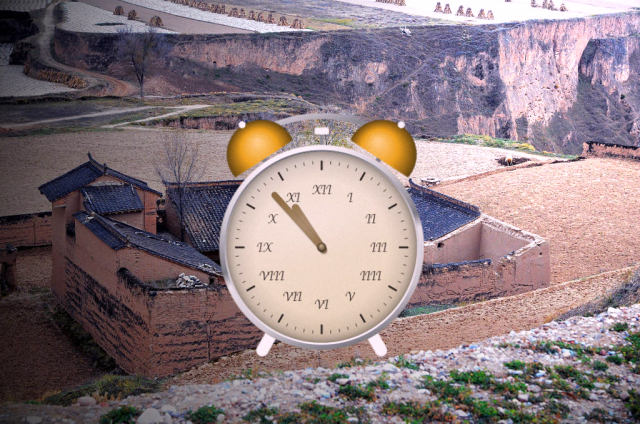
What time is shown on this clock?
10:53
